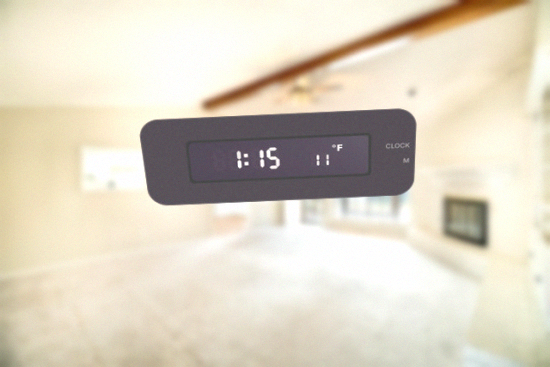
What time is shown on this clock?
1:15
